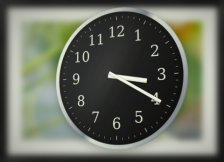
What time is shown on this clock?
3:20
